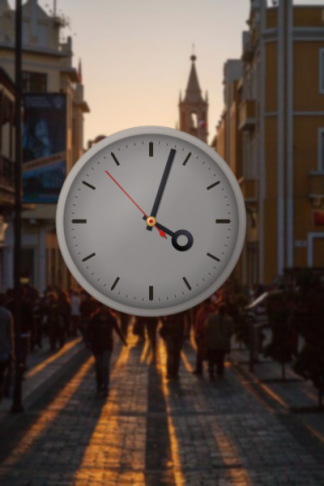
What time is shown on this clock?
4:02:53
